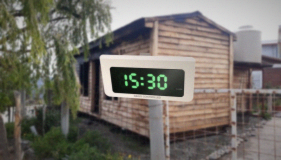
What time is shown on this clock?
15:30
